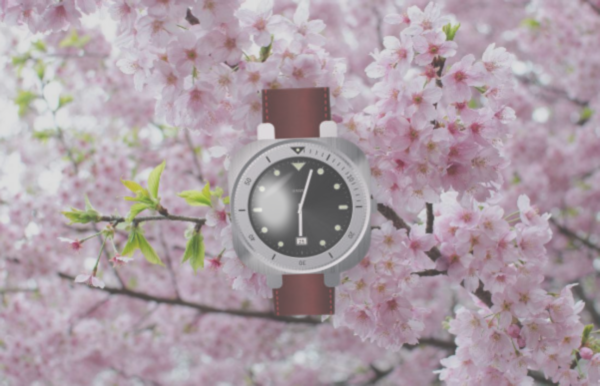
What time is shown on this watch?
6:03
